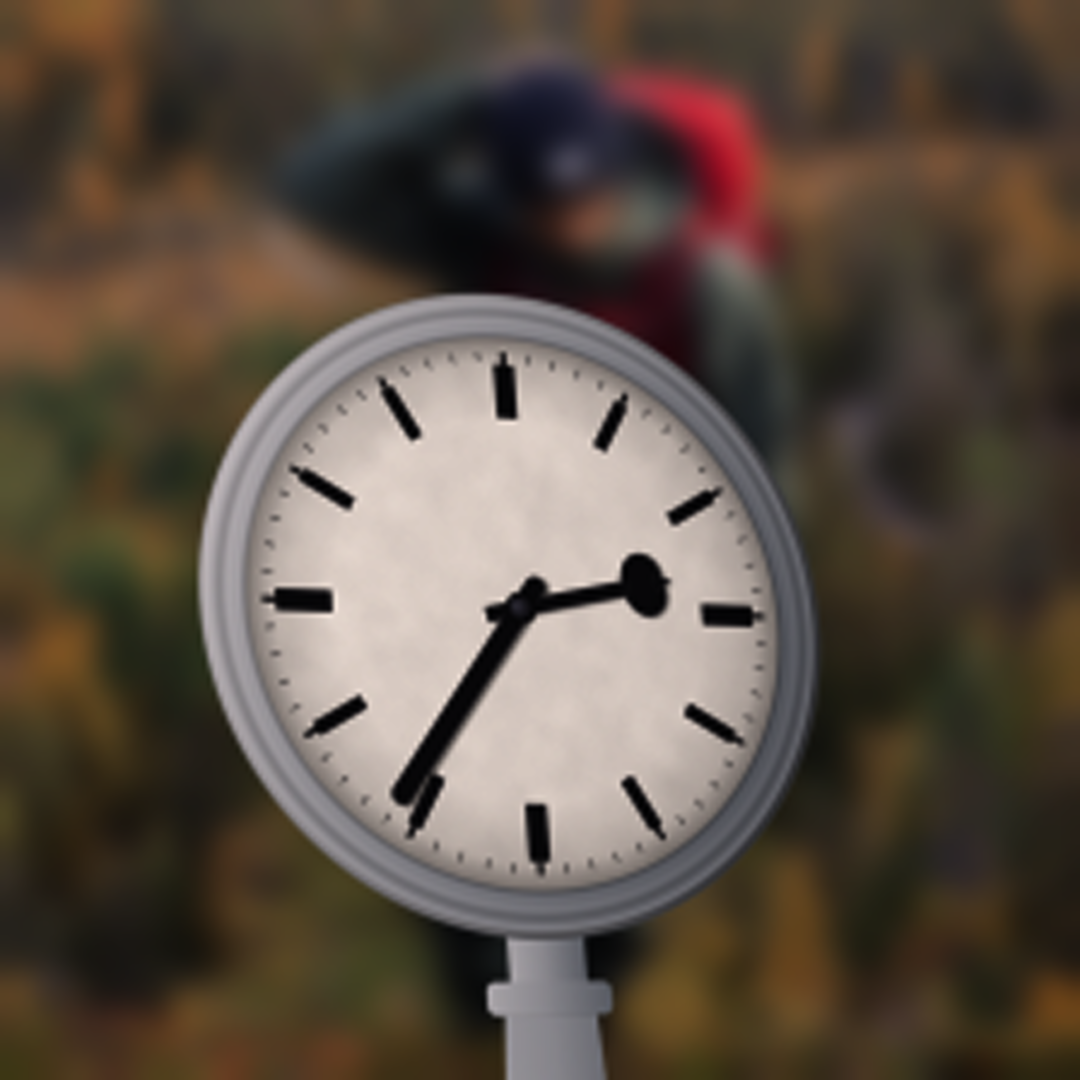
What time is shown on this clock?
2:36
